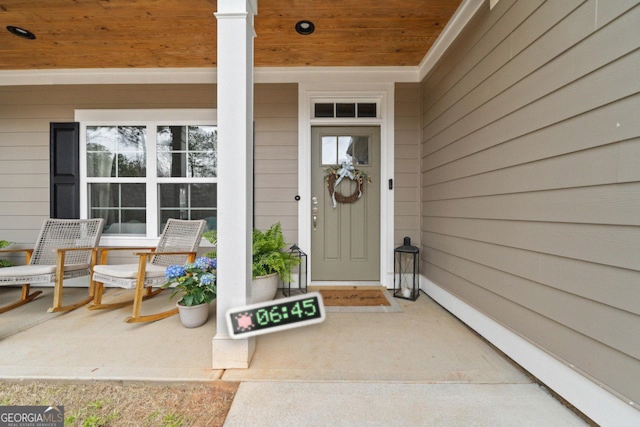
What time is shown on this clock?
6:45
